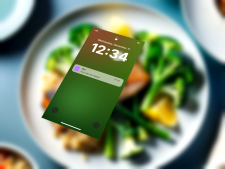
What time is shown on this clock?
12:34
